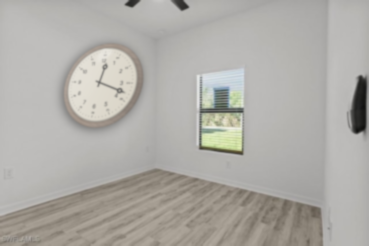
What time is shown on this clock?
12:18
